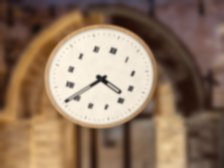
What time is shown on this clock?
3:36
